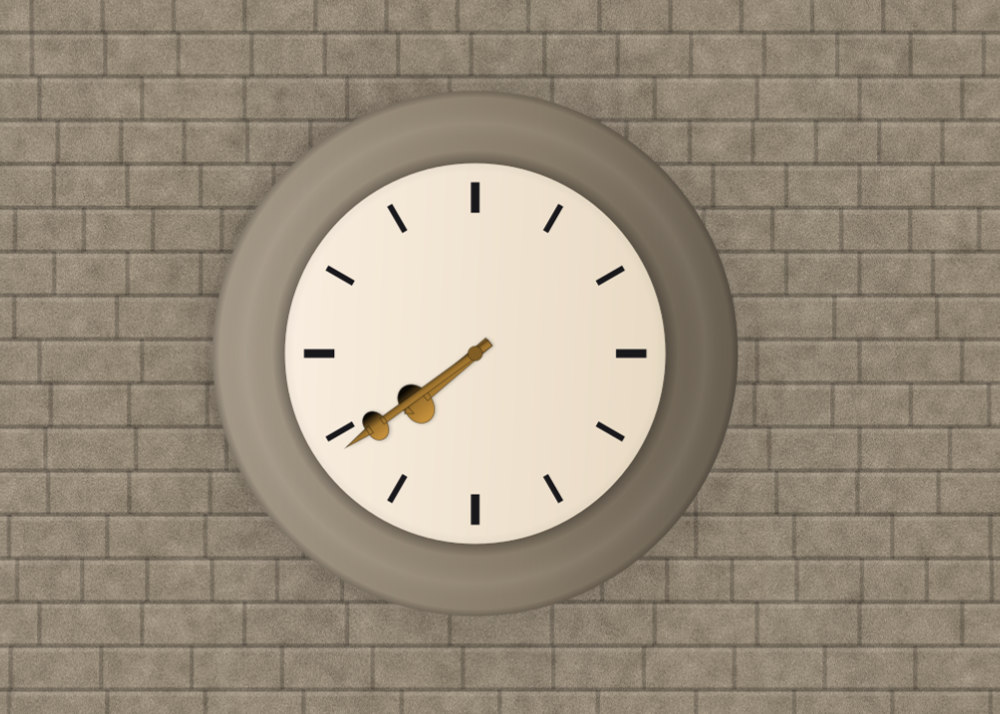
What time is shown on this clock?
7:39
